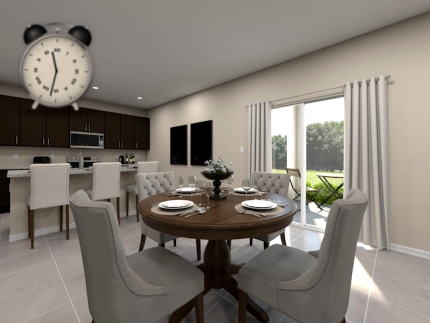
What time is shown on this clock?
11:32
